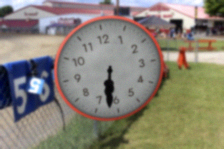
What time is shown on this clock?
6:32
